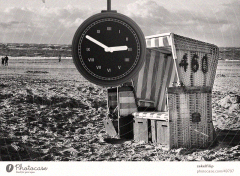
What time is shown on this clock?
2:50
